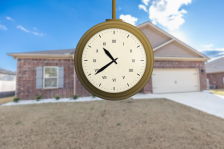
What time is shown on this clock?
10:39
